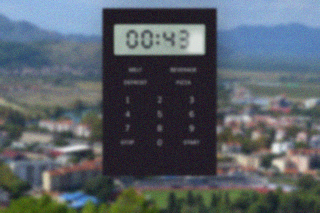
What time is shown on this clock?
0:43
